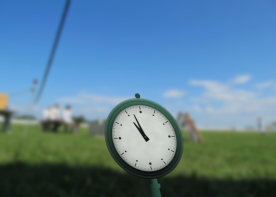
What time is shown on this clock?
10:57
